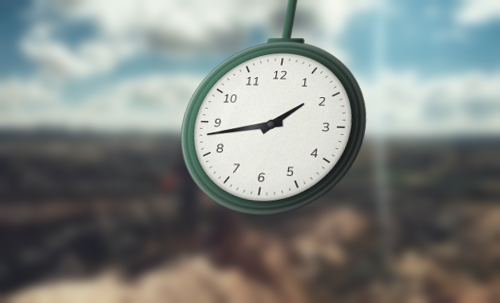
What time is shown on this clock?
1:43
